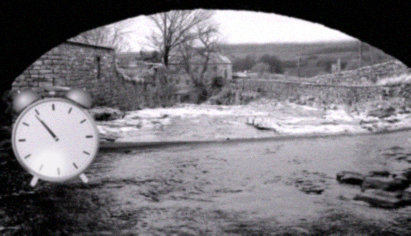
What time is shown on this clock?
10:54
